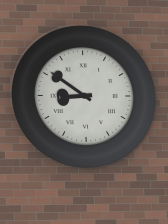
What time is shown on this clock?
8:51
